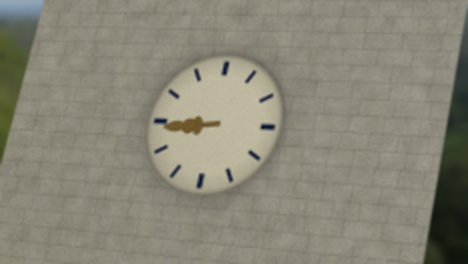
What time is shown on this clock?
8:44
